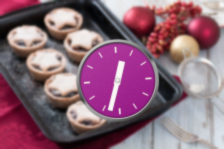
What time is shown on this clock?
12:33
